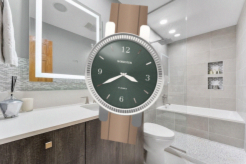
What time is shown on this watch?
3:40
